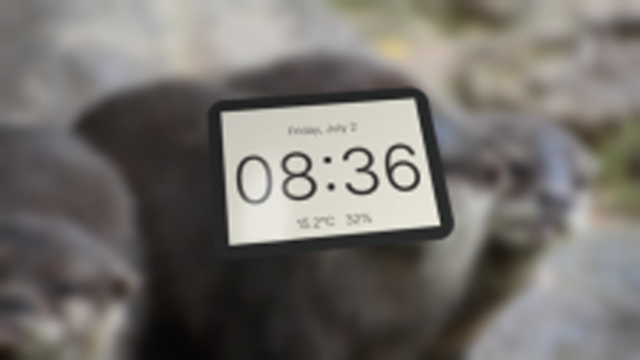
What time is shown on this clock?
8:36
